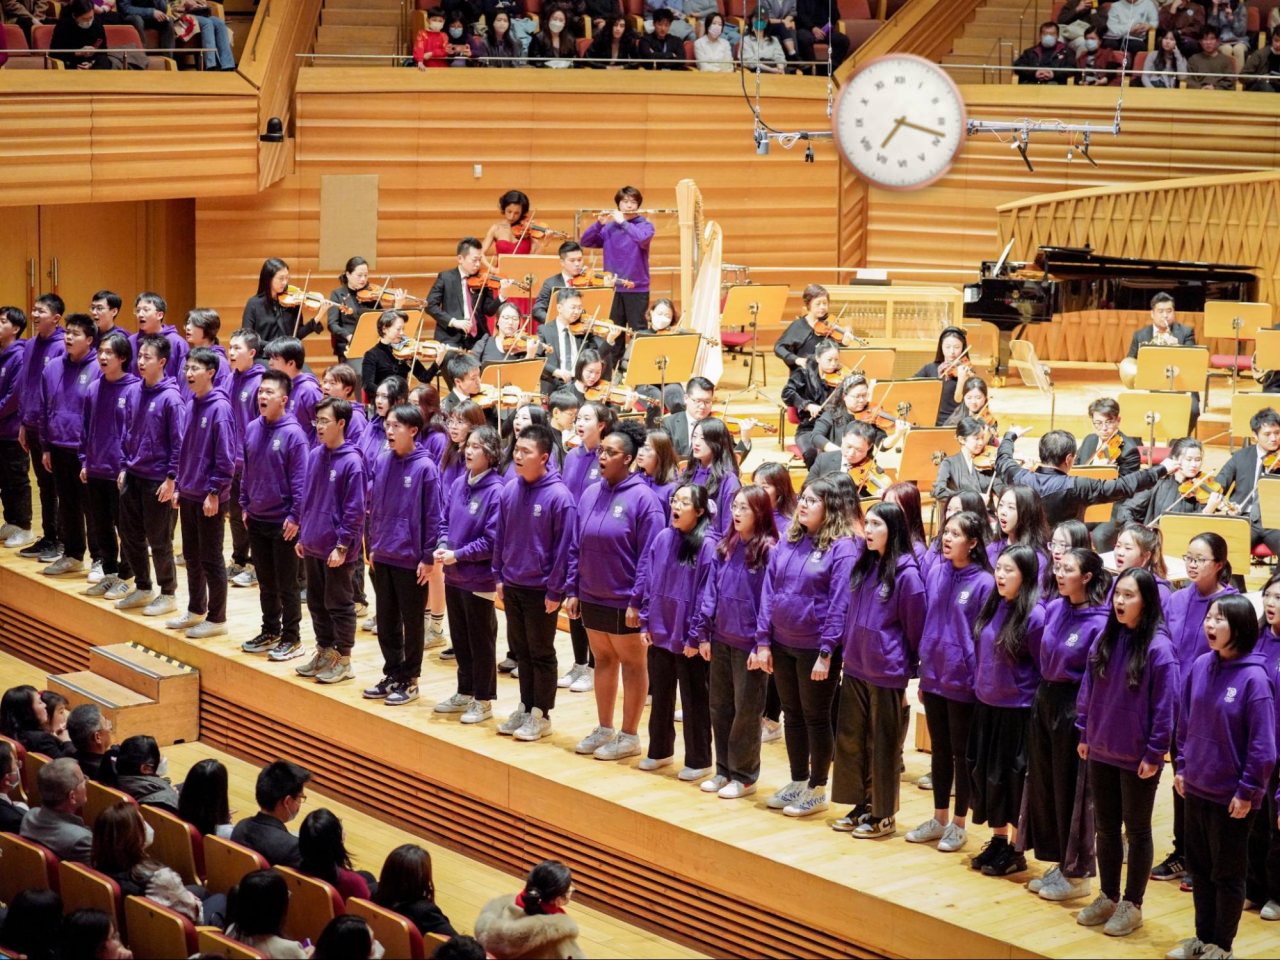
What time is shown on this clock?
7:18
